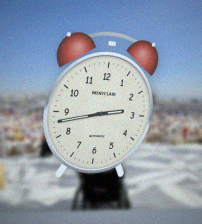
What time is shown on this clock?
2:43
